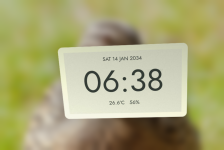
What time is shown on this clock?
6:38
